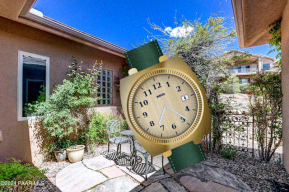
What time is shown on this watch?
7:24
